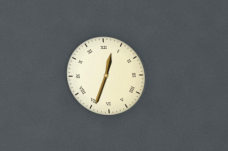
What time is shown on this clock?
12:34
